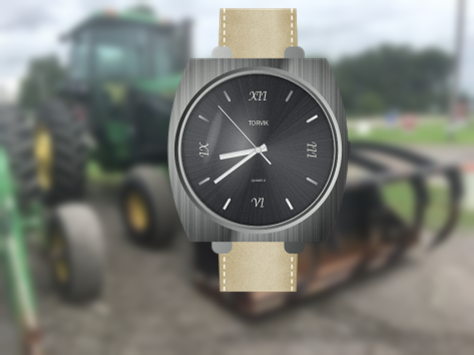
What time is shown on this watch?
8:38:53
